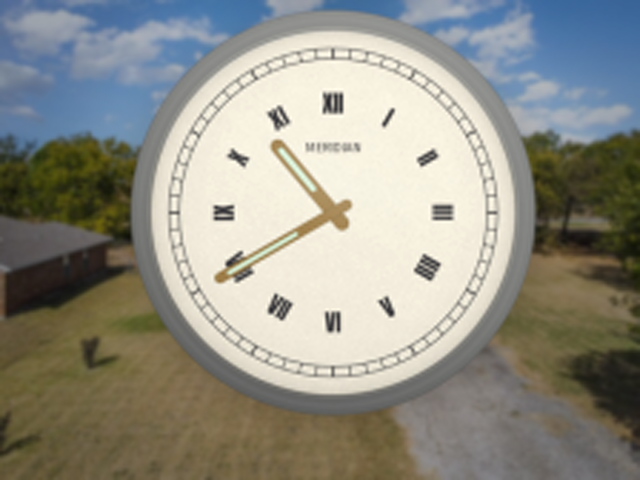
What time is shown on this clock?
10:40
